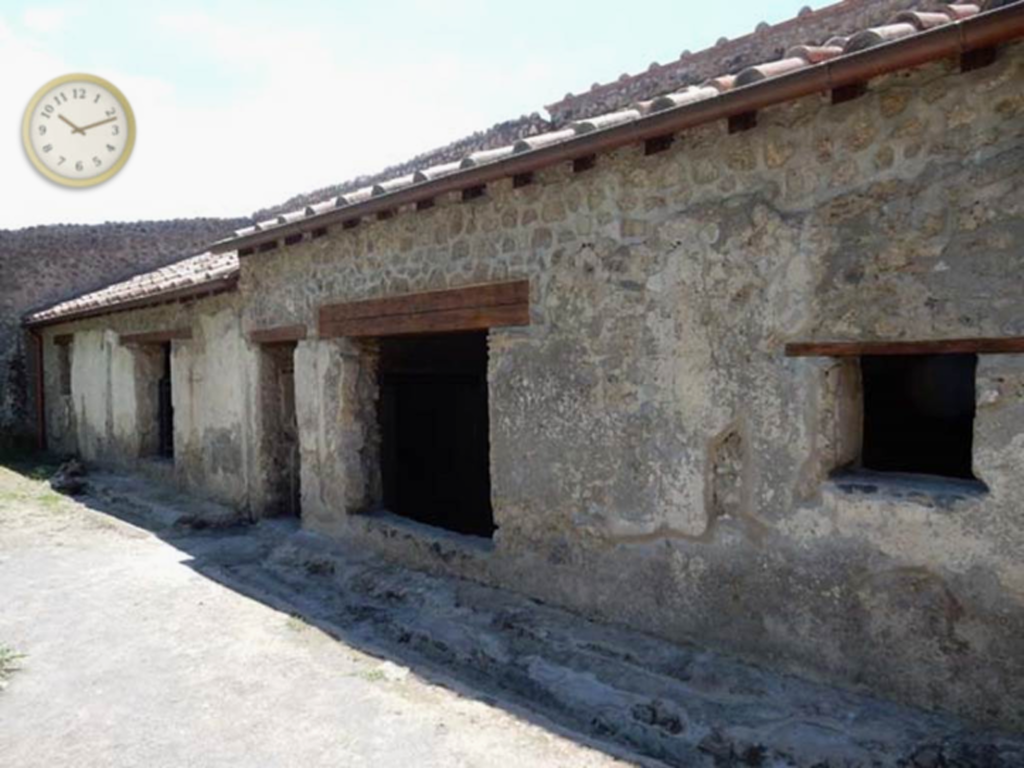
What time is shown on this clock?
10:12
